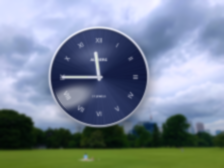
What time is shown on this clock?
11:45
